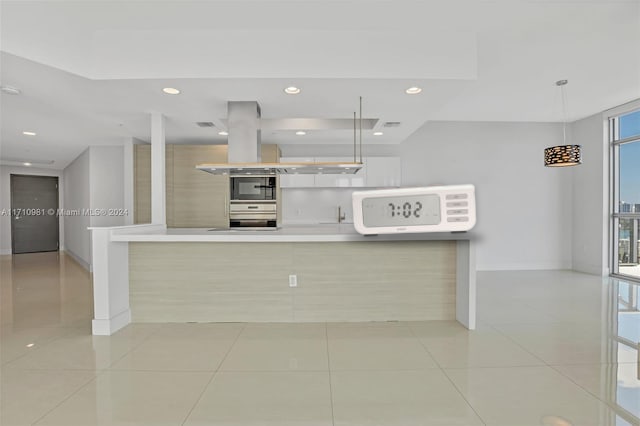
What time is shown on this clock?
7:02
